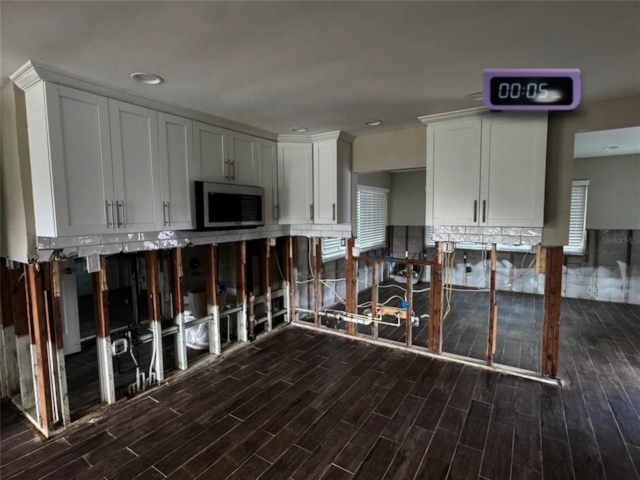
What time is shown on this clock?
0:05
